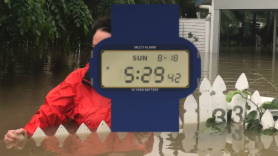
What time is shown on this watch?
5:29:42
